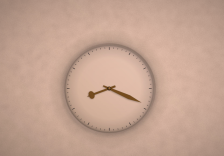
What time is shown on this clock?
8:19
